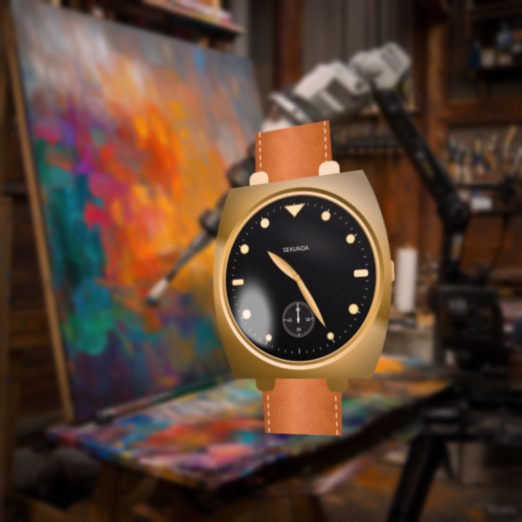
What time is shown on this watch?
10:25
